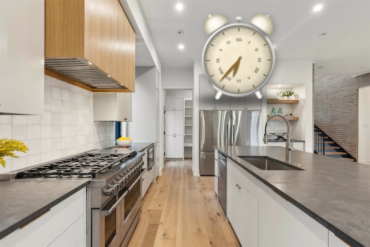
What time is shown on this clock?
6:37
